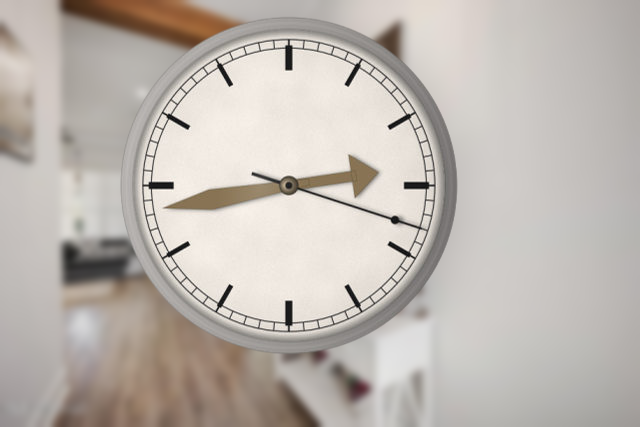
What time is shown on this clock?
2:43:18
